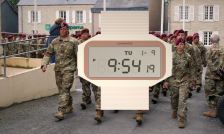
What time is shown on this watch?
9:54:19
